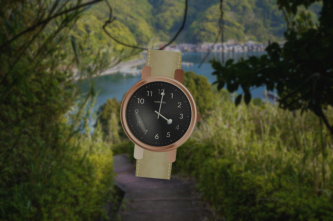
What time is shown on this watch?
4:01
